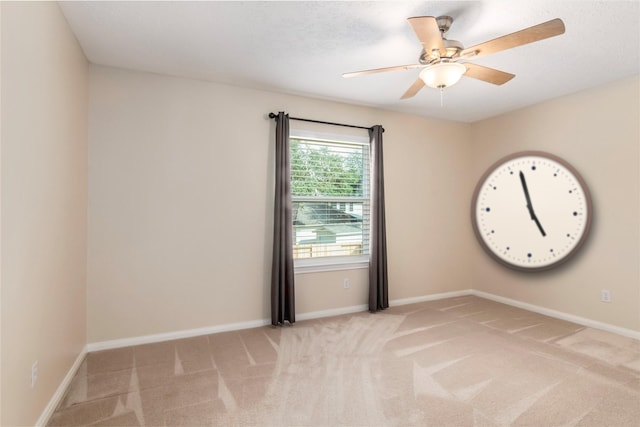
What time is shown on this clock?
4:57
